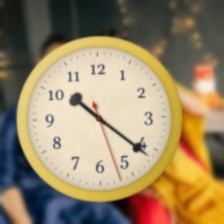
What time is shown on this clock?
10:21:27
